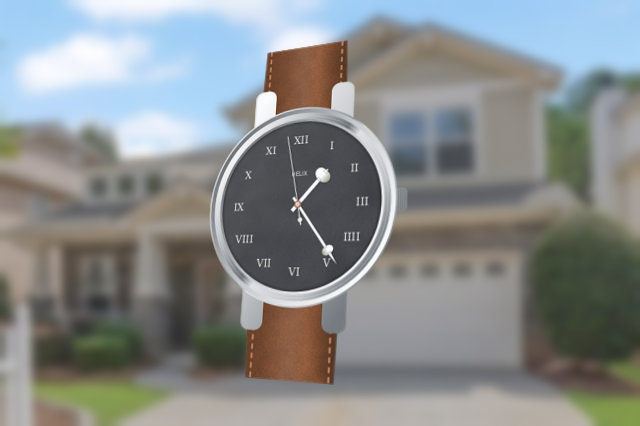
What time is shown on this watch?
1:23:58
